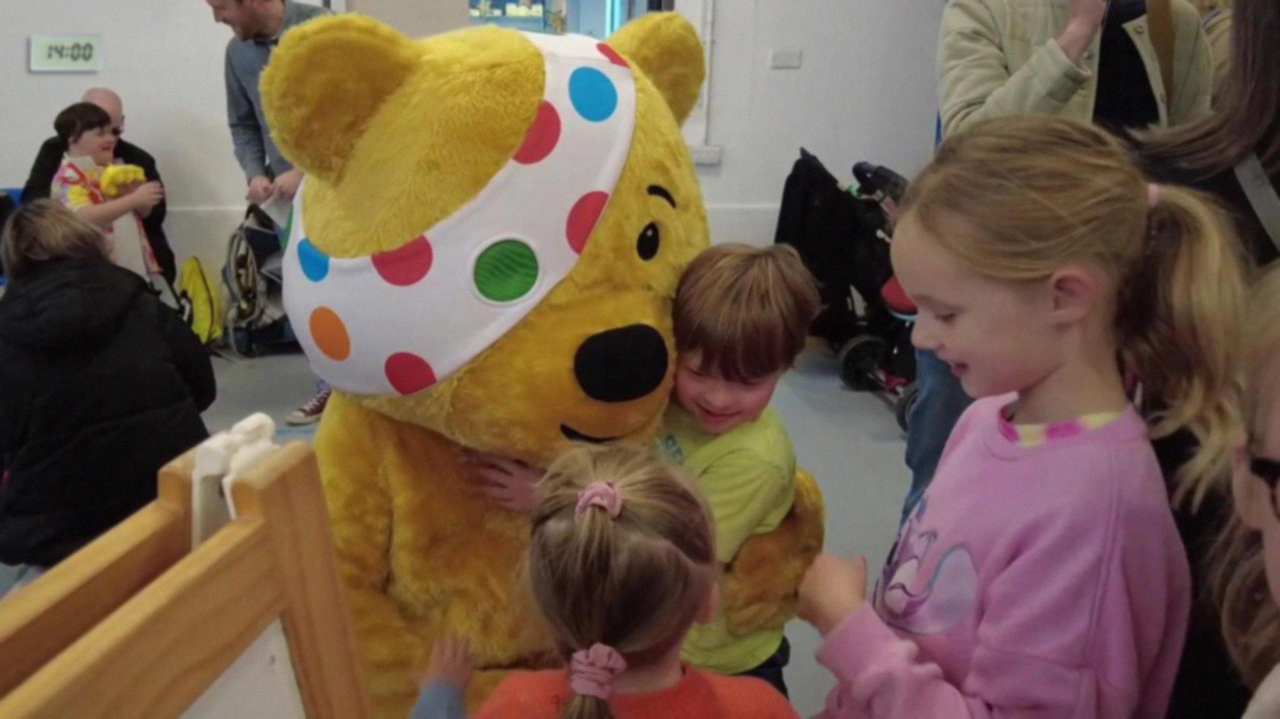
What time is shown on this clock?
14:00
